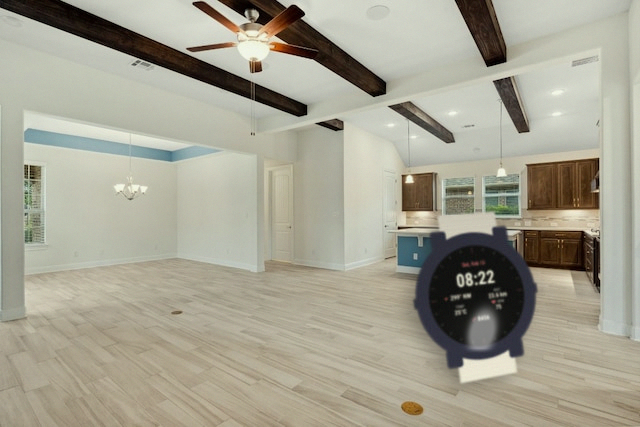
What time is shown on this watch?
8:22
